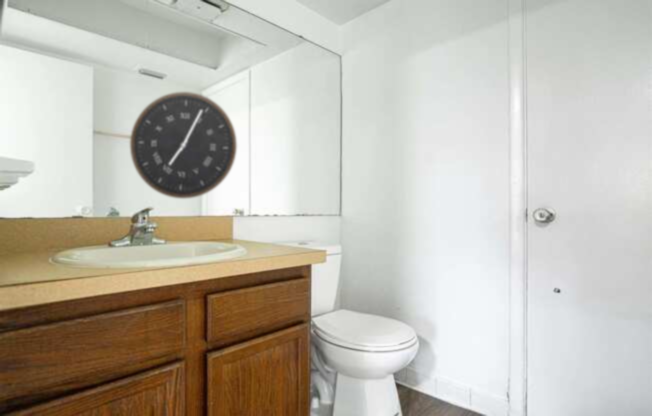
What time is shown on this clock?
7:04
